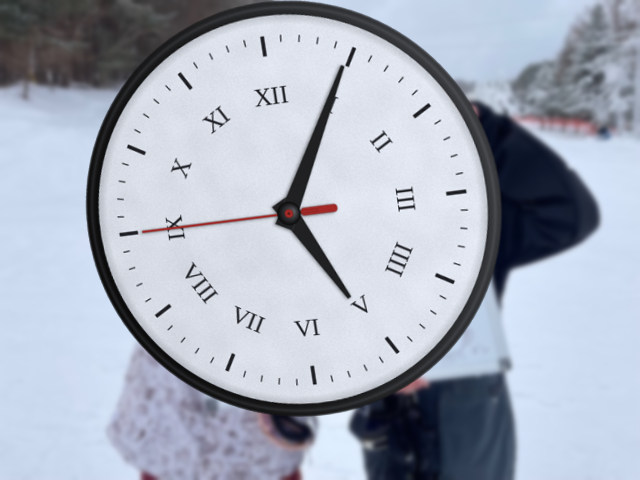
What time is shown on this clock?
5:04:45
